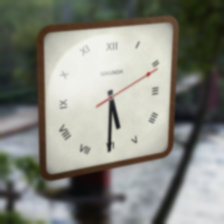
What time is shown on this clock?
5:30:11
